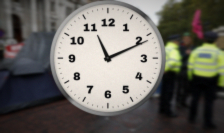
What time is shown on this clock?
11:11
